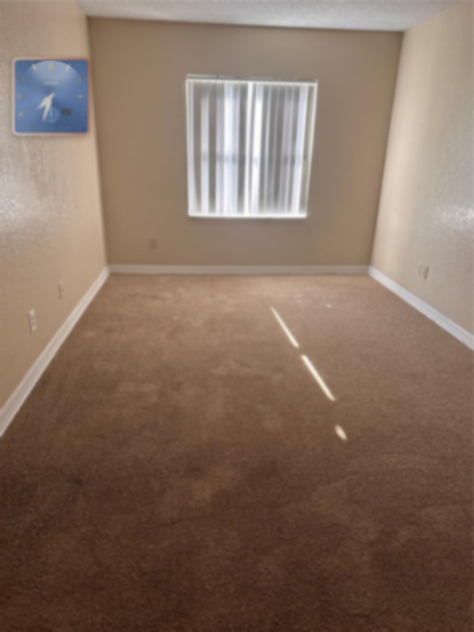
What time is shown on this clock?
7:33
